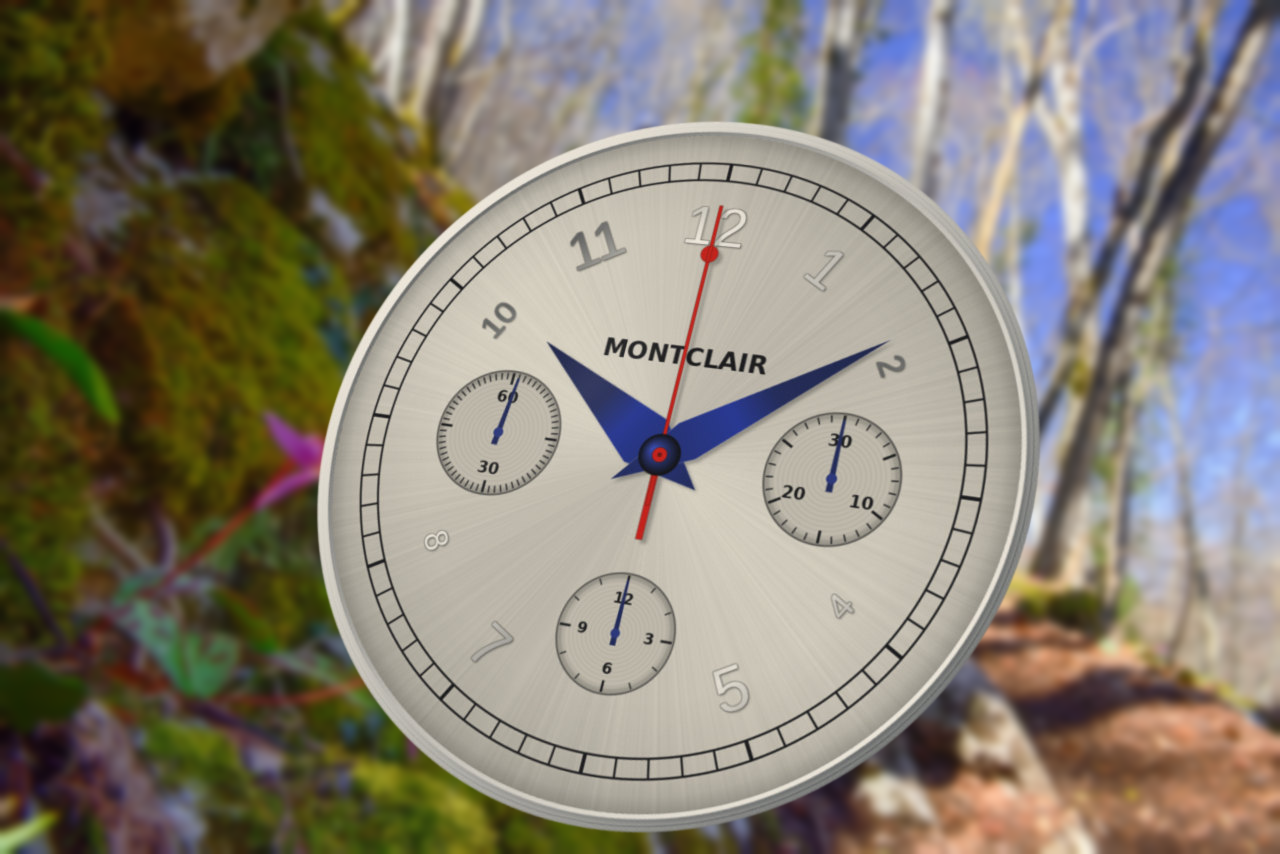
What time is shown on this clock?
10:09:01
